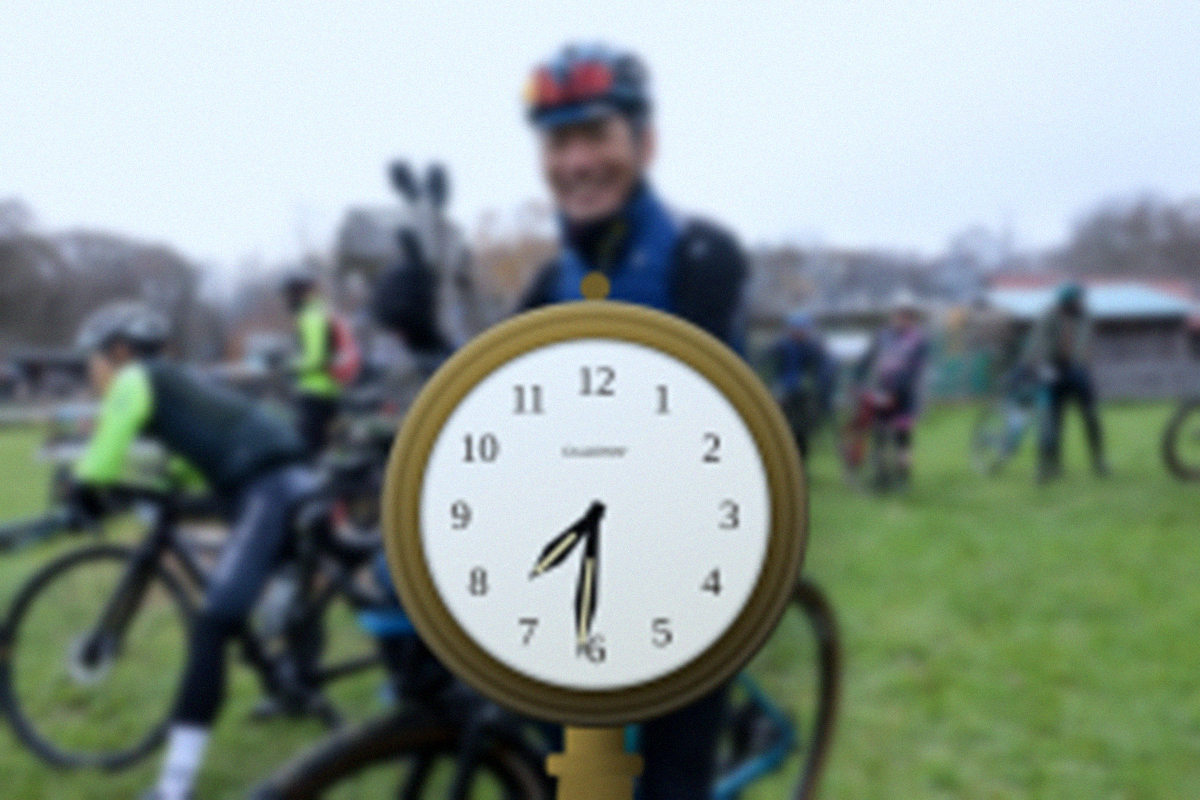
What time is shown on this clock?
7:31
